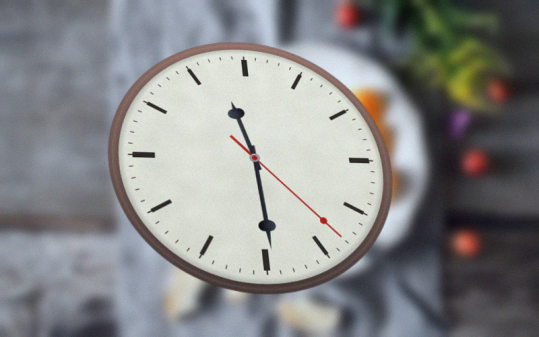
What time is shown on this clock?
11:29:23
